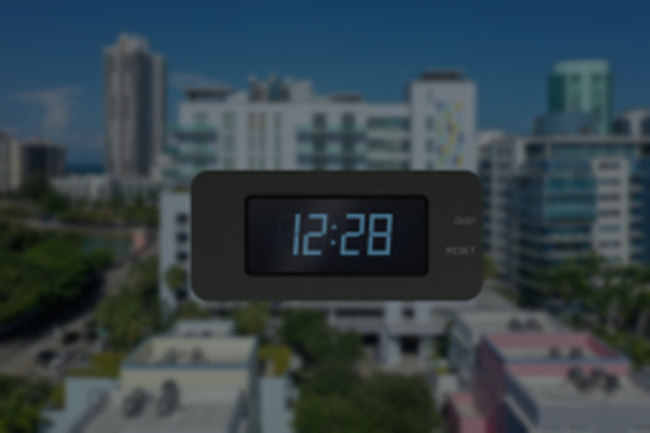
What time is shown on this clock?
12:28
